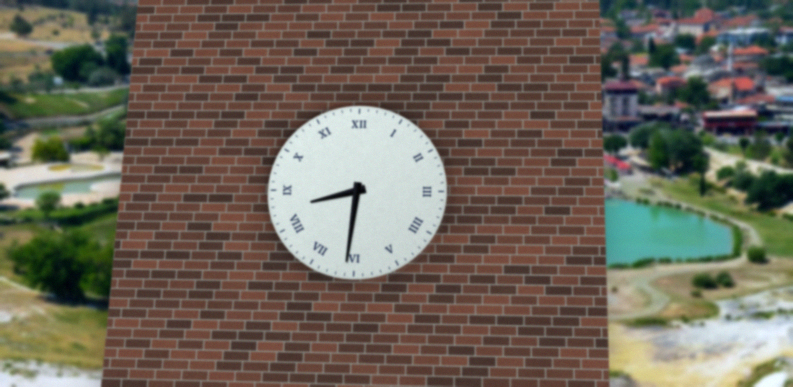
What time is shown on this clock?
8:31
